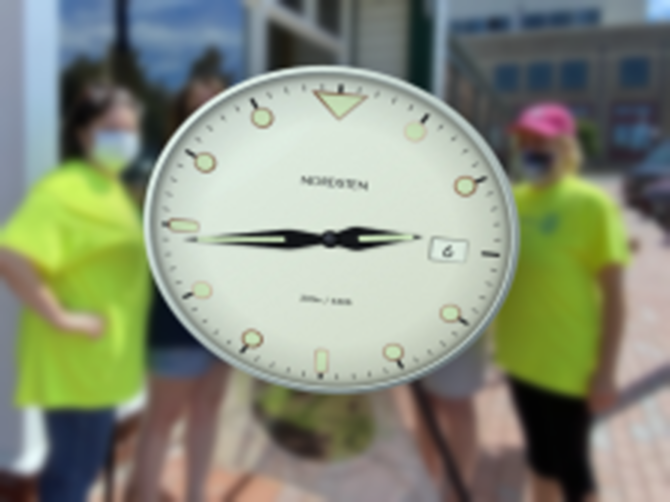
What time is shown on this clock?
2:44
